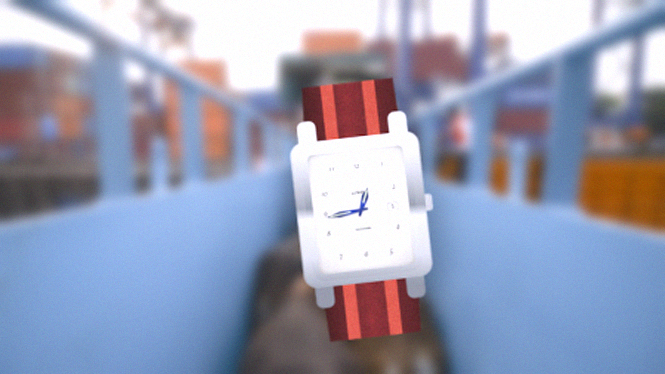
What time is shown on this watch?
12:44
